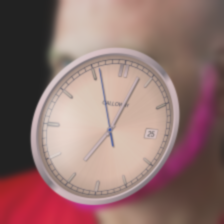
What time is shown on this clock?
7:02:56
